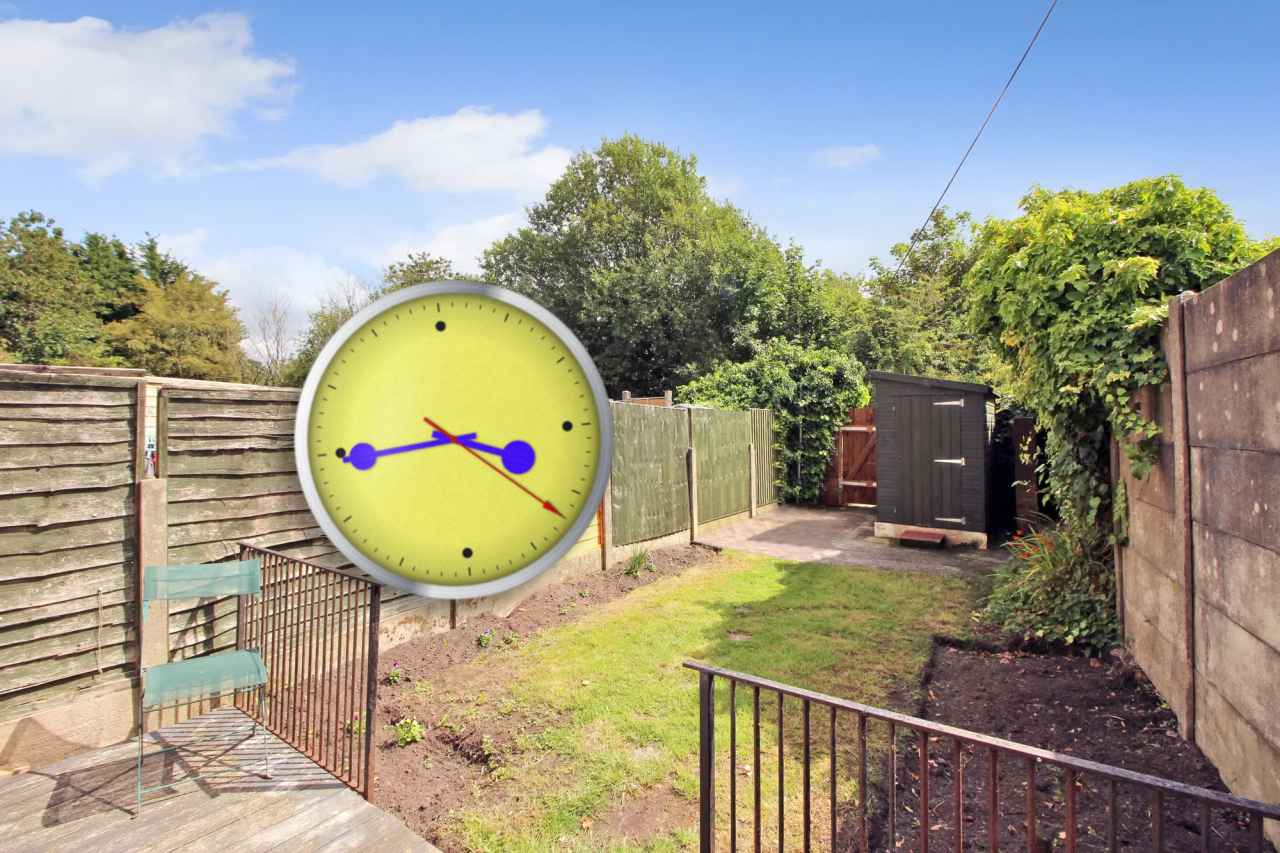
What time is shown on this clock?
3:44:22
